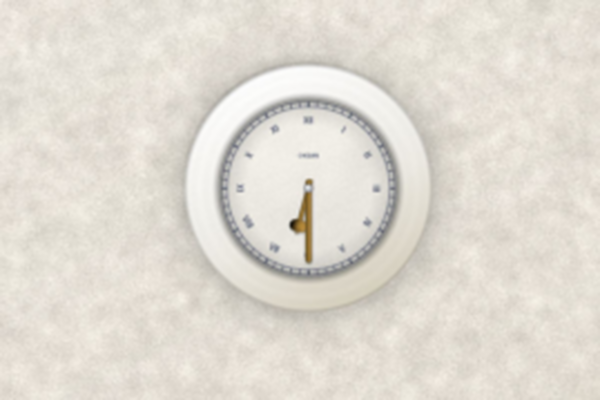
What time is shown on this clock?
6:30
